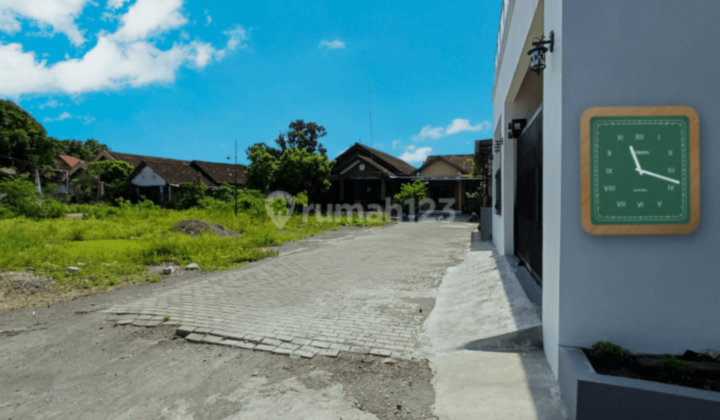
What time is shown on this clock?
11:18
